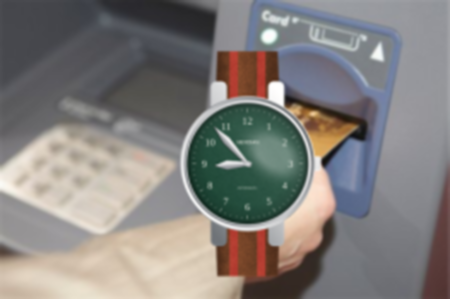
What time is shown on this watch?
8:53
